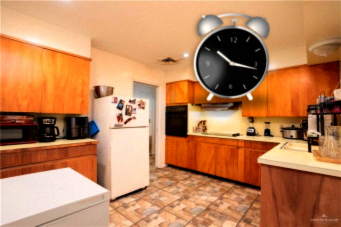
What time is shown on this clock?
10:17
